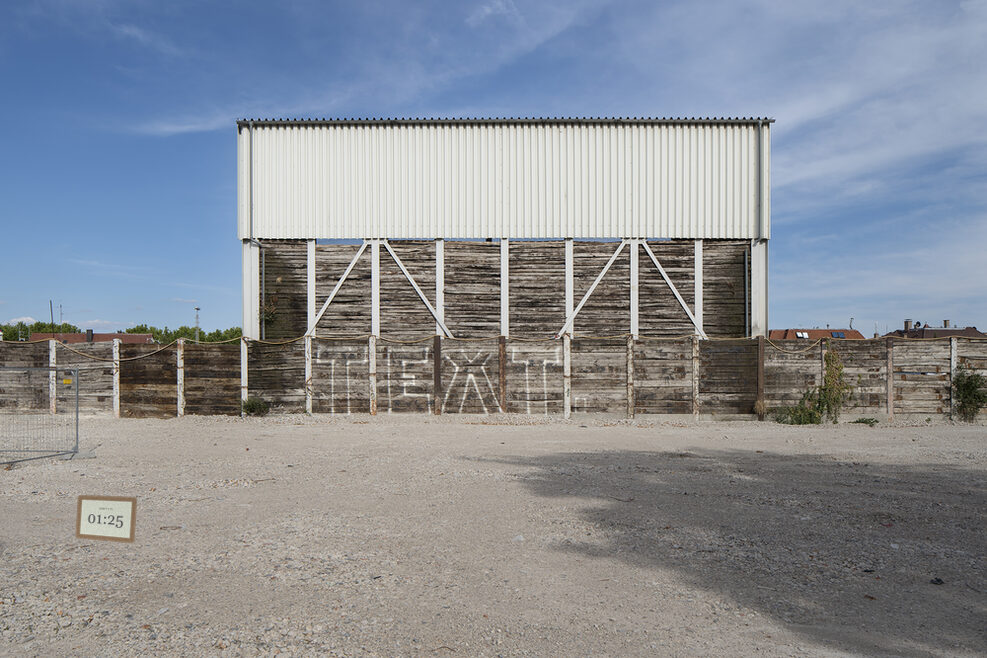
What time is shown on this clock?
1:25
